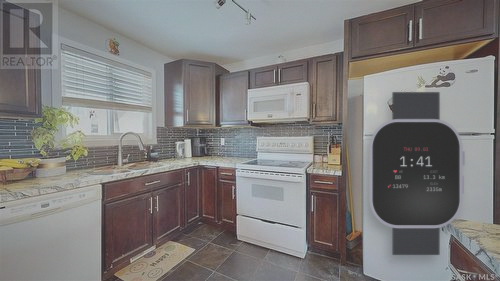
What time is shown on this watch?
1:41
